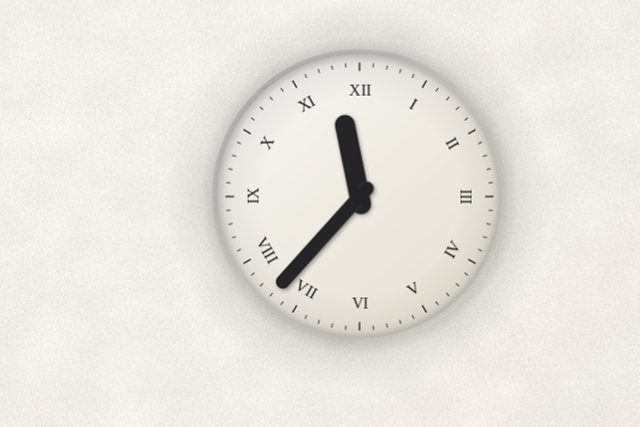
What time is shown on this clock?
11:37
